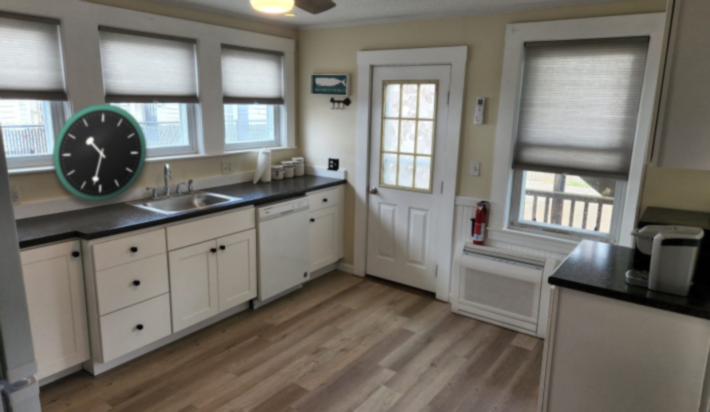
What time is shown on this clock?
10:32
